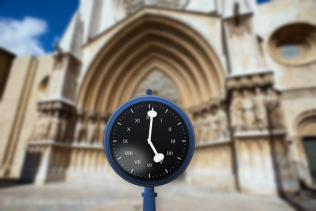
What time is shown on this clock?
5:01
